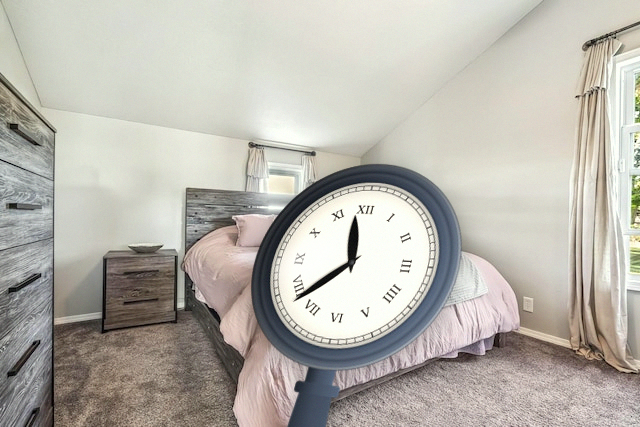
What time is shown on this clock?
11:38
